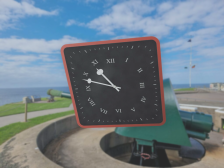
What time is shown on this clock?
10:48
